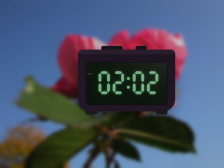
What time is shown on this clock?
2:02
